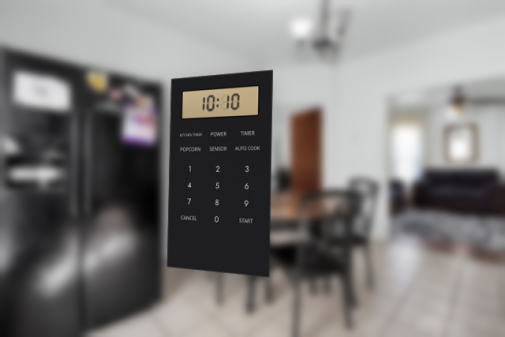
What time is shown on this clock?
10:10
